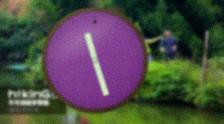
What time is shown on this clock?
11:27
